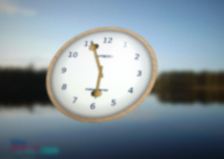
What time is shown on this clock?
5:56
